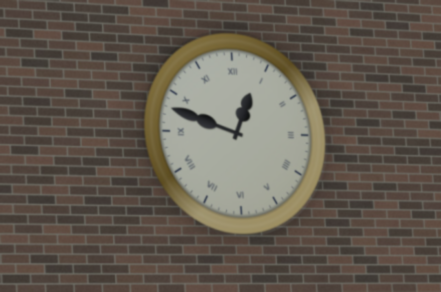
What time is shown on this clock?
12:48
